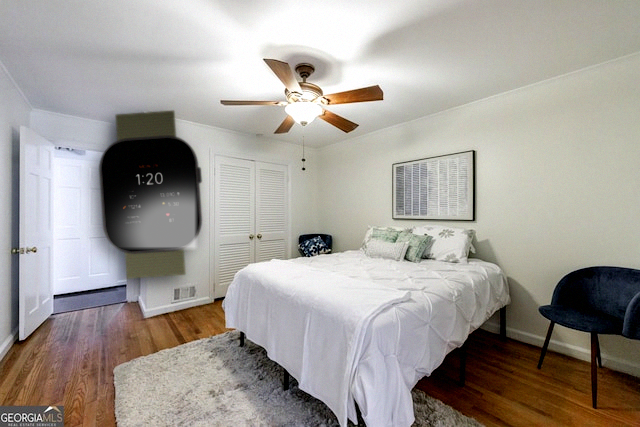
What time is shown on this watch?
1:20
